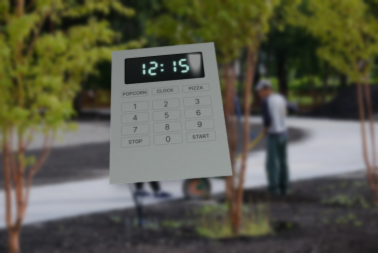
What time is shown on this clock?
12:15
